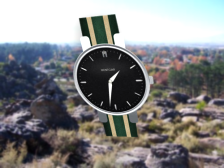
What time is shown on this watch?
1:32
